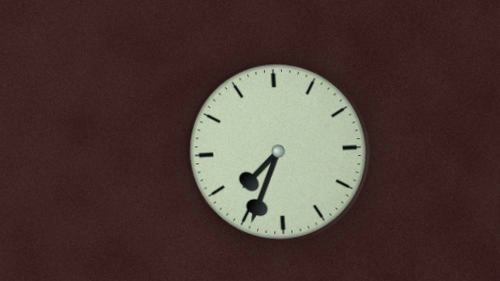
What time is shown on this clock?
7:34
